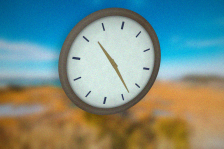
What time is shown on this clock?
10:23
